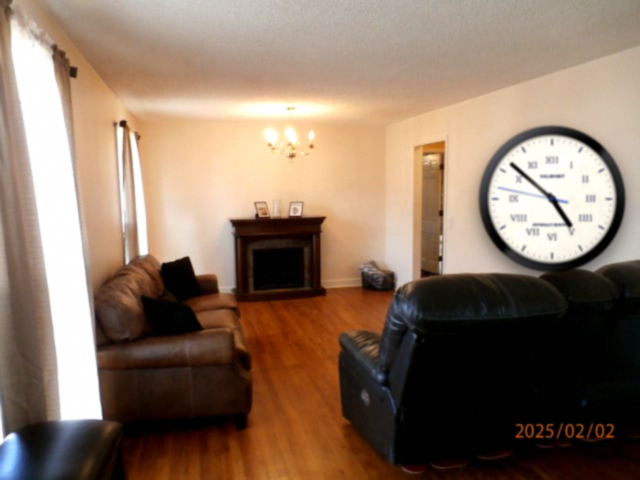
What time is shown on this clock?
4:51:47
